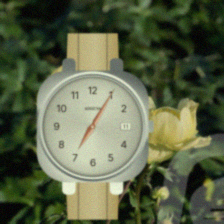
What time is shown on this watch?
7:05
